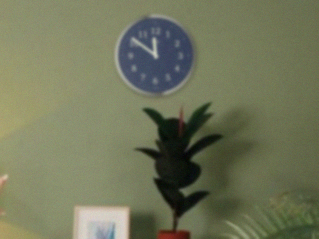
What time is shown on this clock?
11:51
